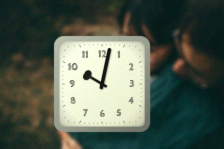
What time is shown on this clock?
10:02
